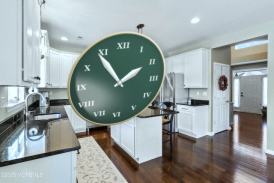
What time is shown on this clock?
1:54
